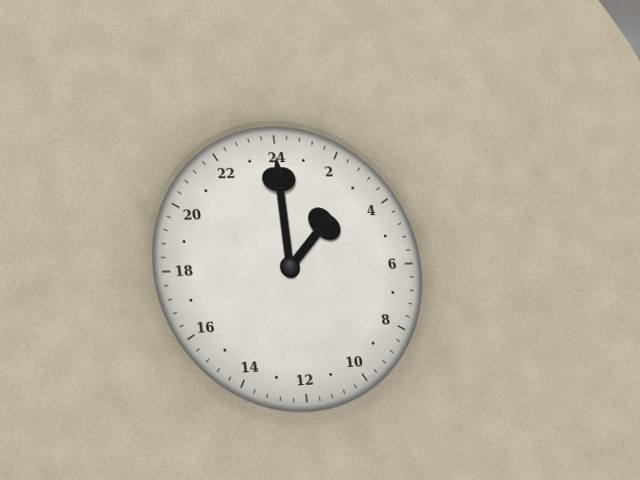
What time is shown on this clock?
3:00
